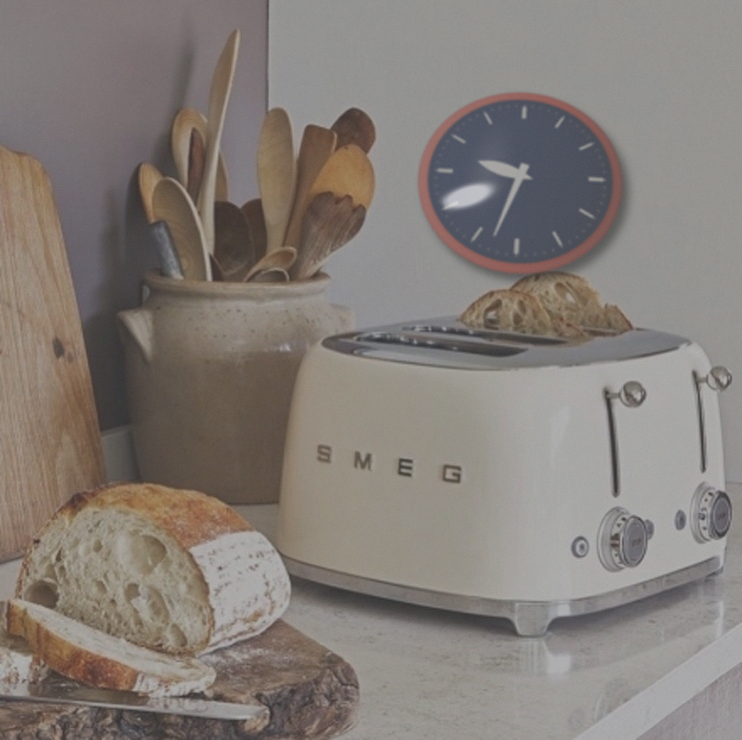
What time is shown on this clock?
9:33
